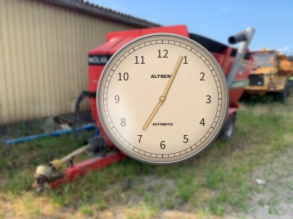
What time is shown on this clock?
7:04
